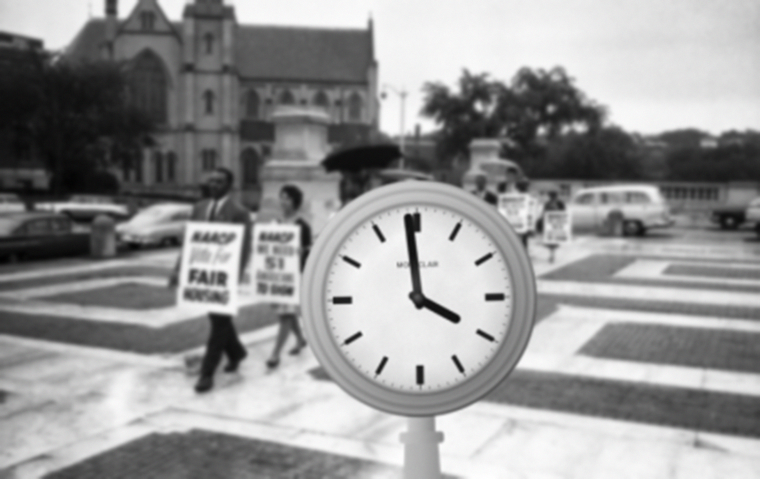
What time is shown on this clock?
3:59
